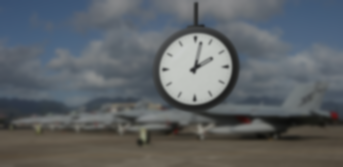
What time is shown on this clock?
2:02
